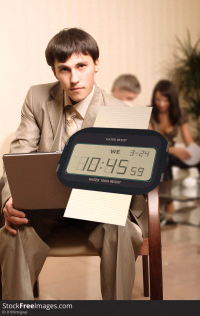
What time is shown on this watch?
10:45:59
